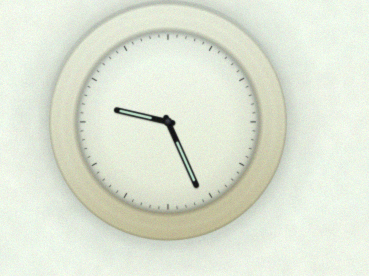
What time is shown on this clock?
9:26
